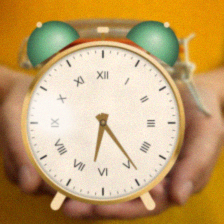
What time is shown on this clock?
6:24
